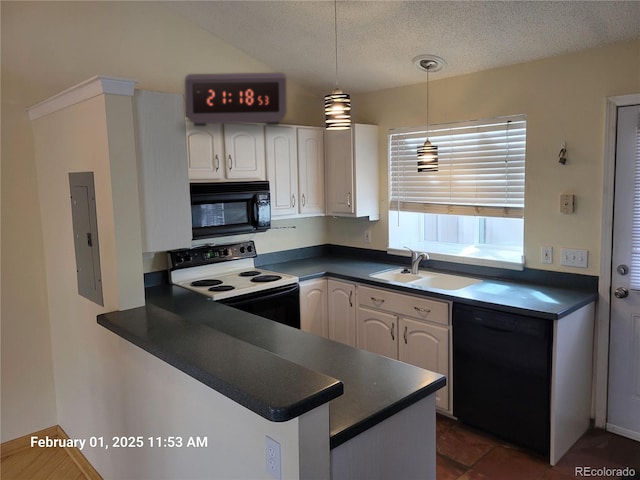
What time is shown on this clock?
21:18
